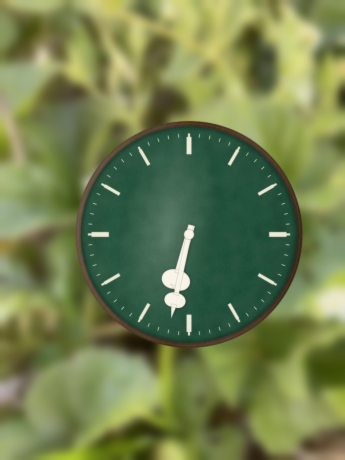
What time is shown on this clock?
6:32
